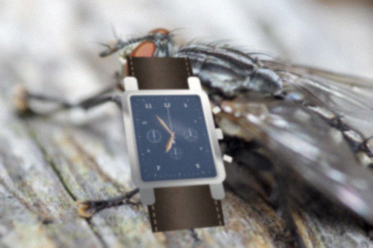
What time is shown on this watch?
6:55
